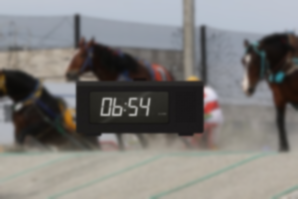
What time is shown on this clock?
6:54
